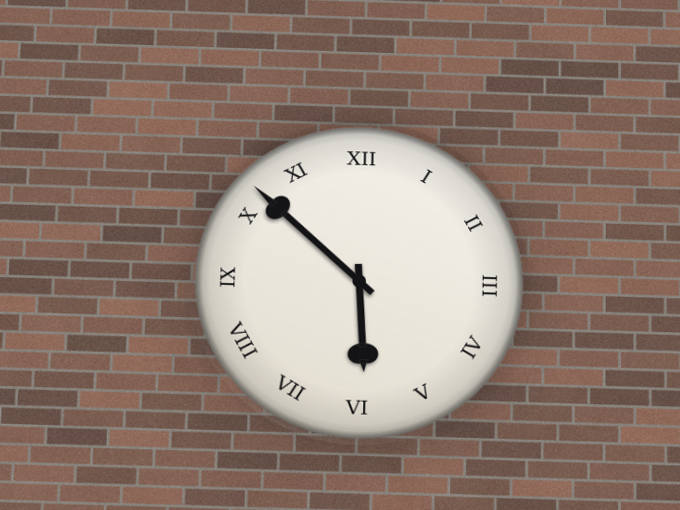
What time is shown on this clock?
5:52
